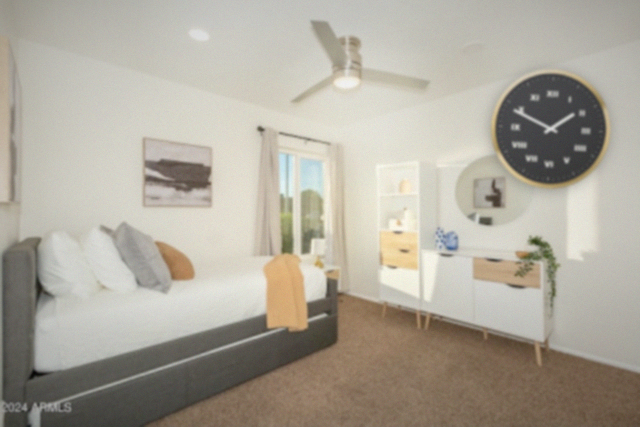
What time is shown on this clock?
1:49
